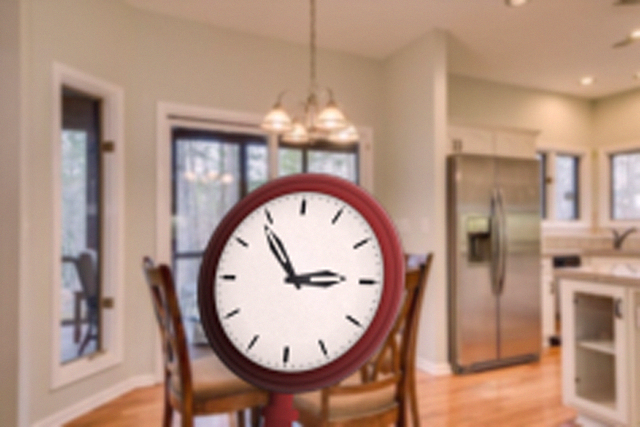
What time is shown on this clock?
2:54
